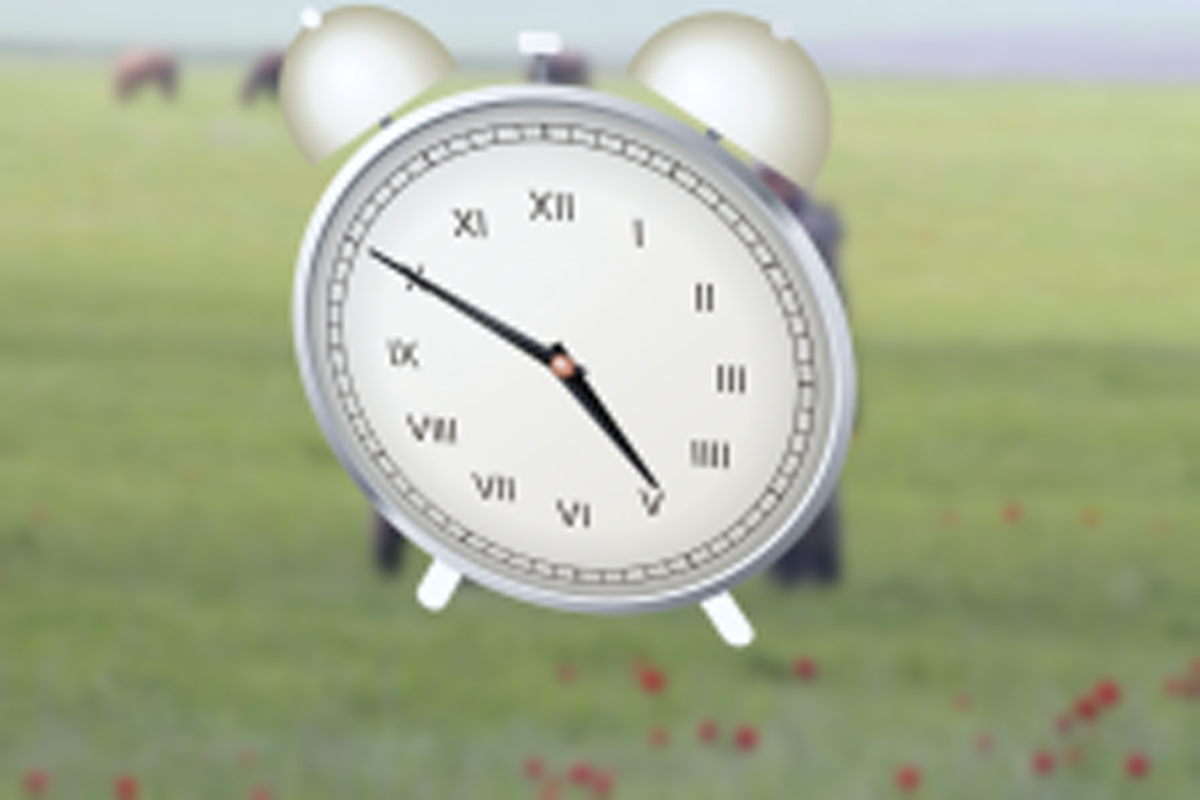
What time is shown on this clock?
4:50
